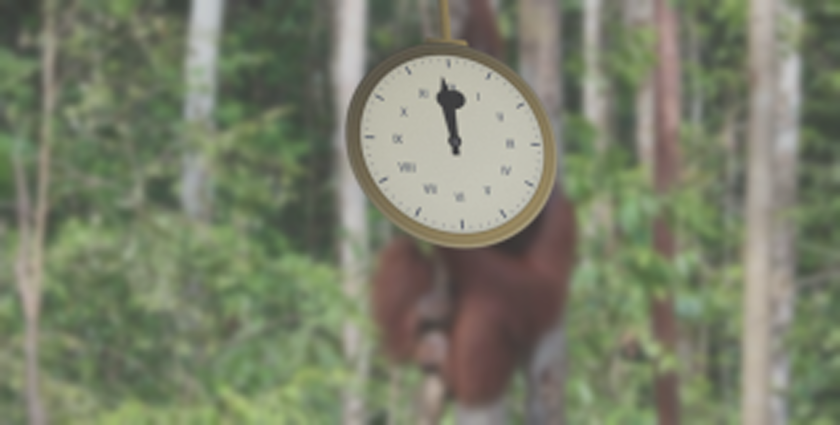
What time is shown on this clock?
11:59
